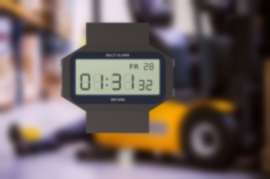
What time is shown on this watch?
1:31:32
